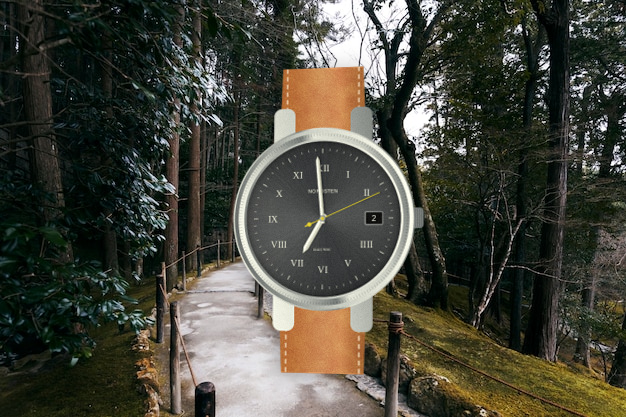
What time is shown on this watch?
6:59:11
